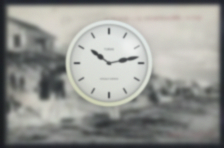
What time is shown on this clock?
10:13
